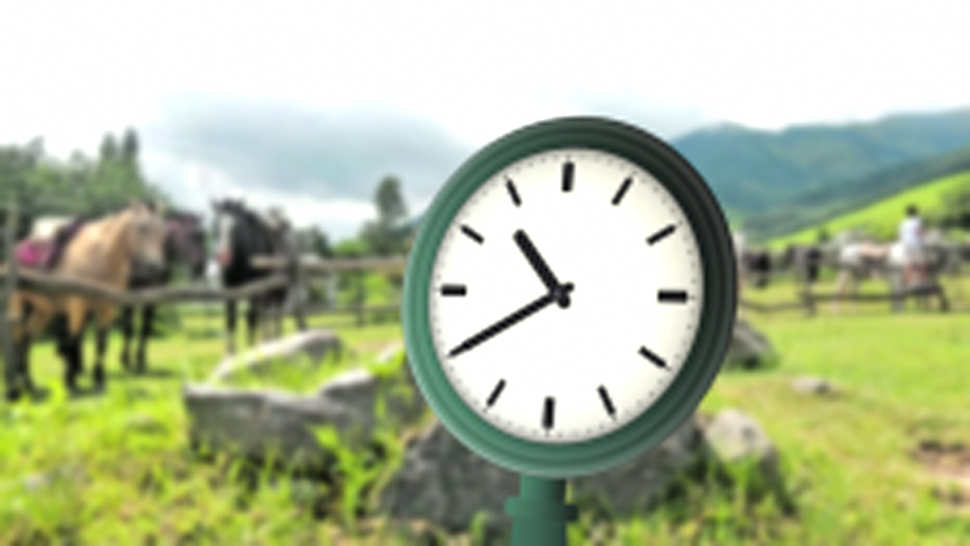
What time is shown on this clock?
10:40
